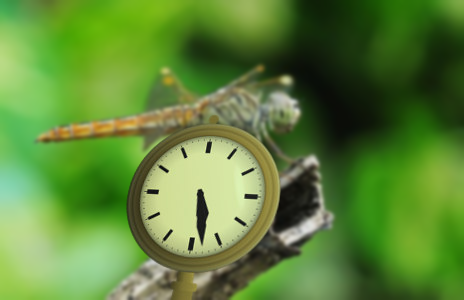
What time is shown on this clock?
5:28
